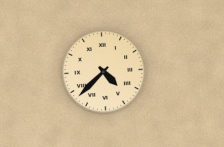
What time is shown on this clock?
4:38
